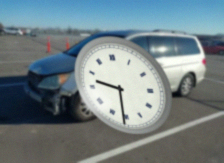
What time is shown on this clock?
9:31
